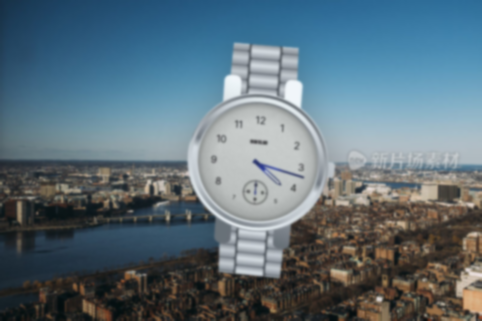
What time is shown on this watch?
4:17
